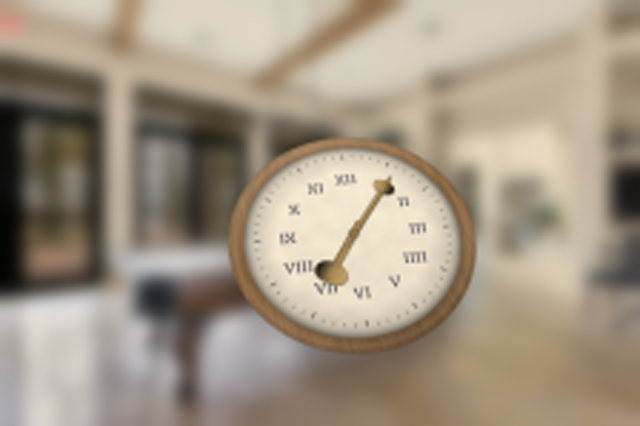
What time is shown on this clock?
7:06
